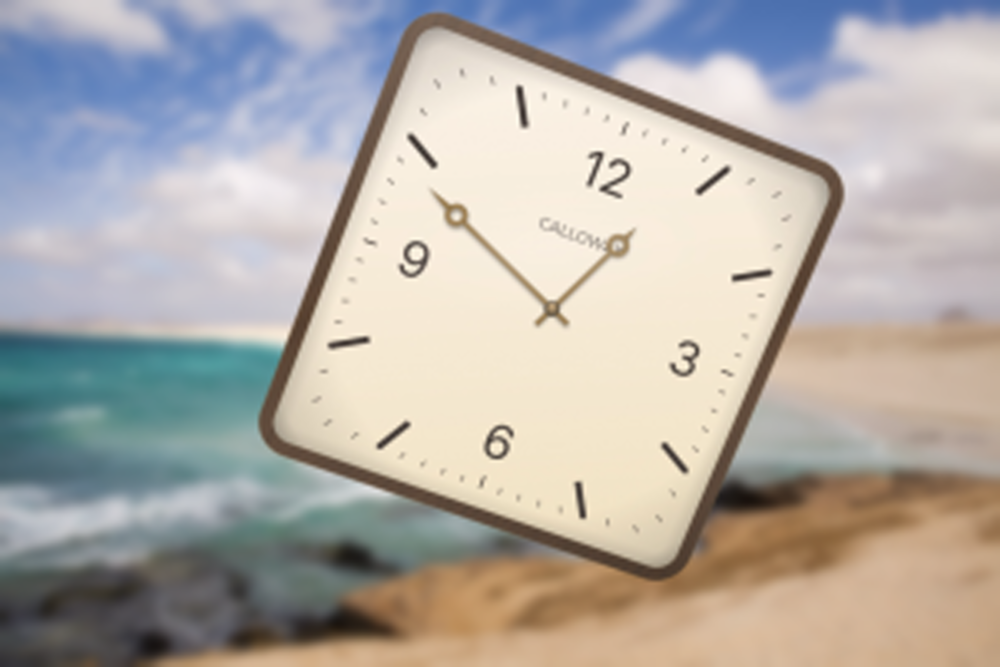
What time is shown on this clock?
12:49
